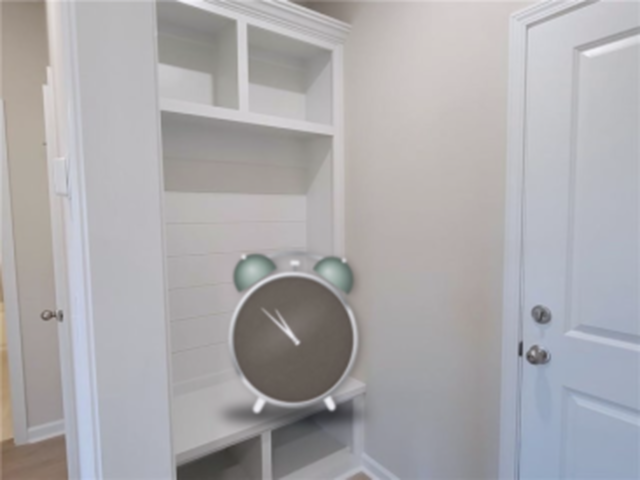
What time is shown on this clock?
10:52
